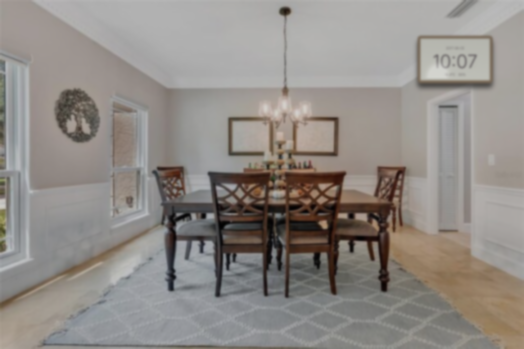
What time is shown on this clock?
10:07
